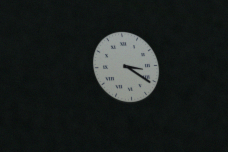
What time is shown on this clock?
3:21
